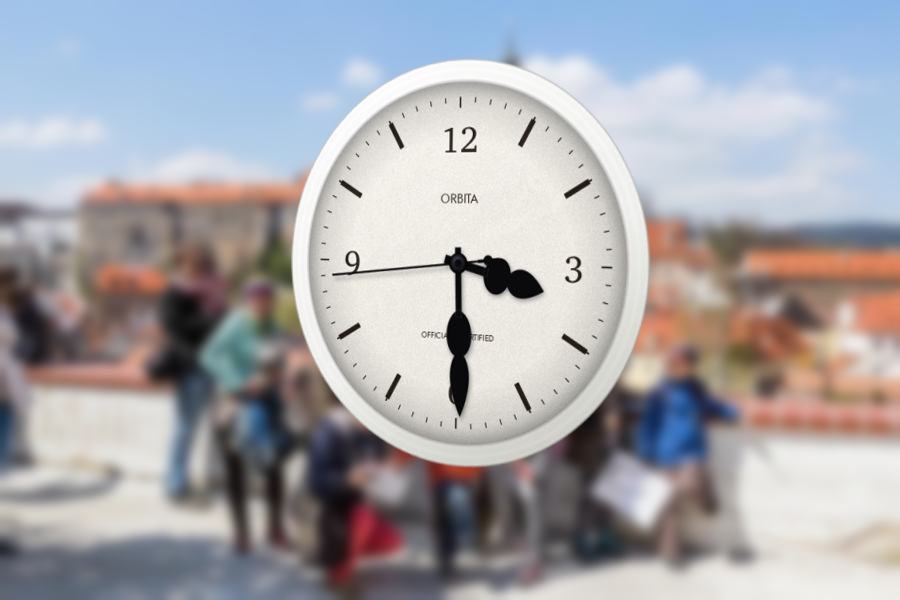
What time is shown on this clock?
3:29:44
